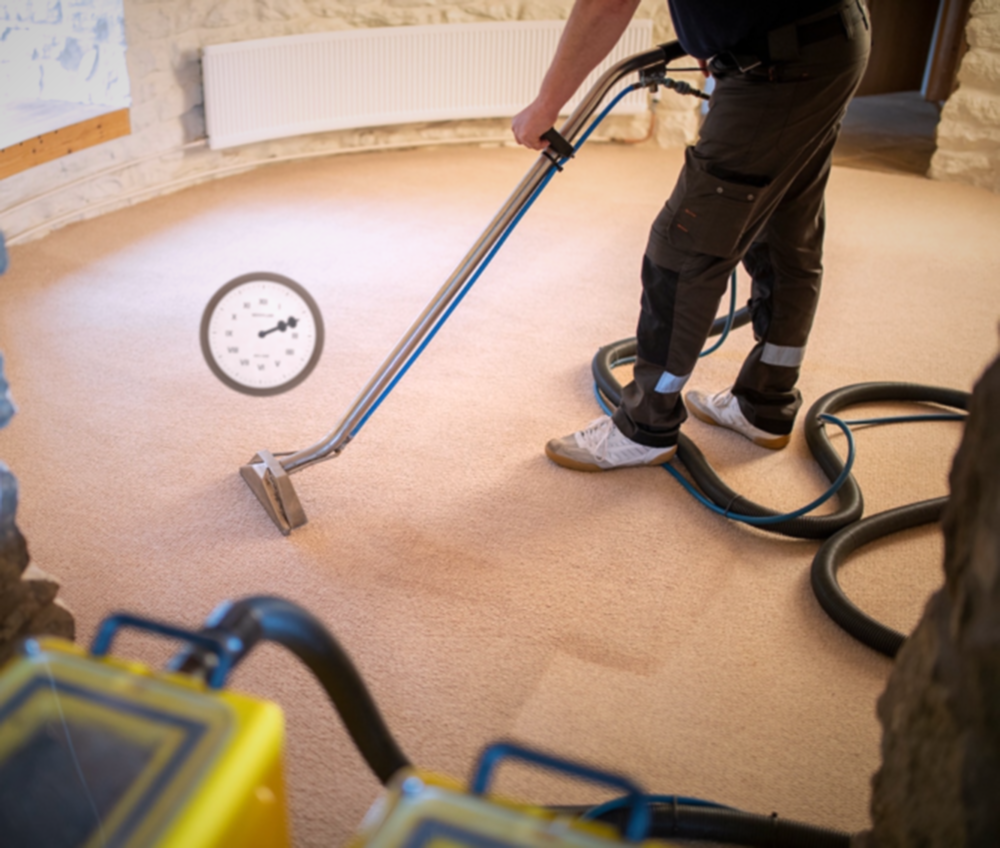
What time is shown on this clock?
2:11
